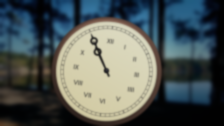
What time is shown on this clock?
10:55
